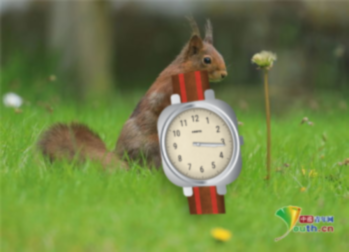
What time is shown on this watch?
3:16
